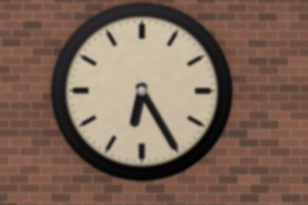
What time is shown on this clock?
6:25
